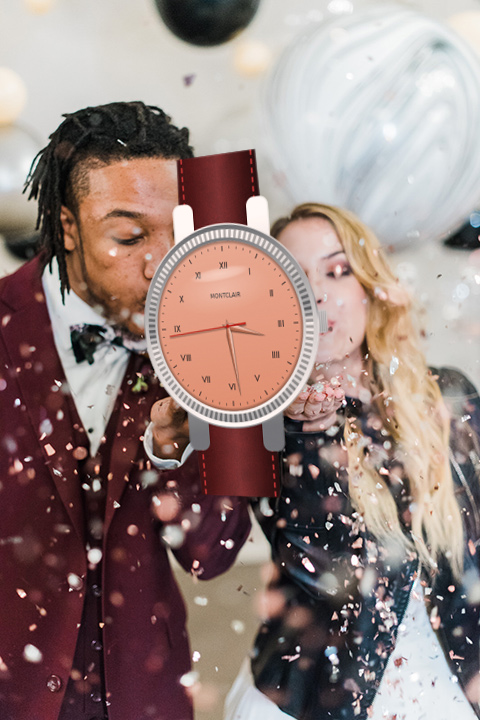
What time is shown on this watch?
3:28:44
